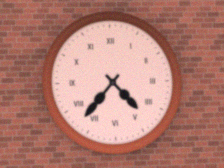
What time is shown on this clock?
4:37
